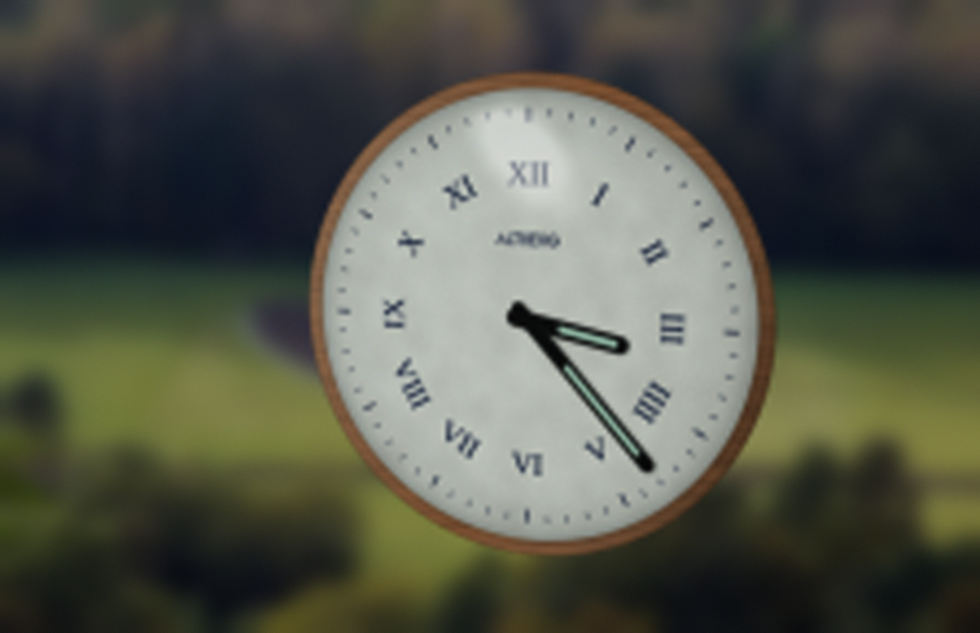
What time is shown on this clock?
3:23
